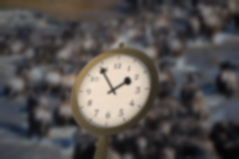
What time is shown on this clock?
1:54
